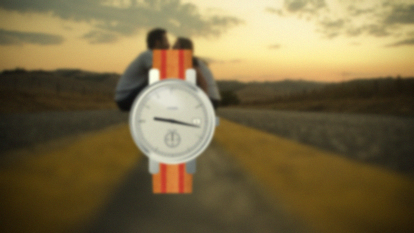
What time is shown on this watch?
9:17
